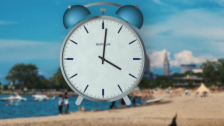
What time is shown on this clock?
4:01
